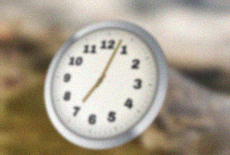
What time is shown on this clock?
7:03
